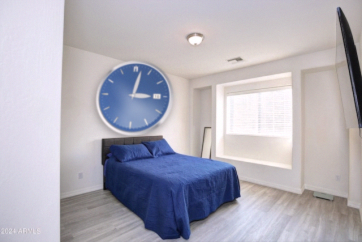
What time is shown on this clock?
3:02
